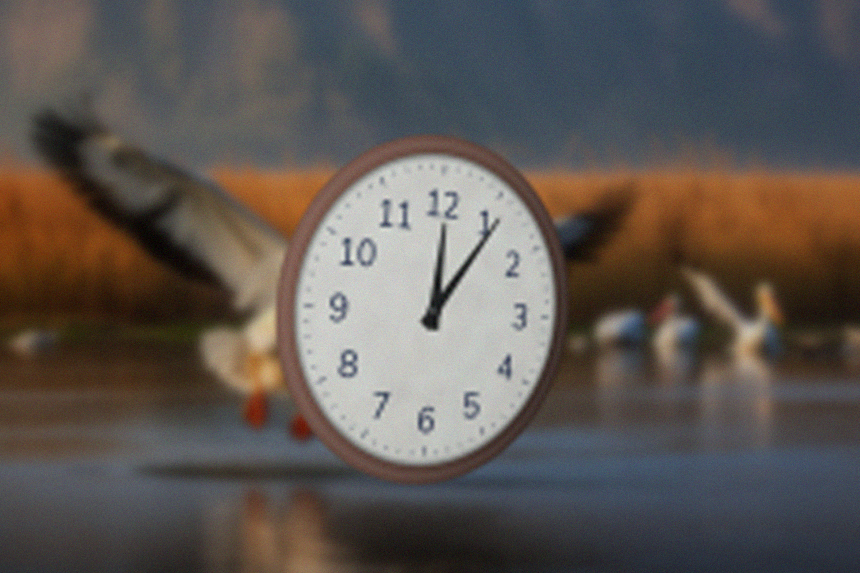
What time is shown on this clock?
12:06
